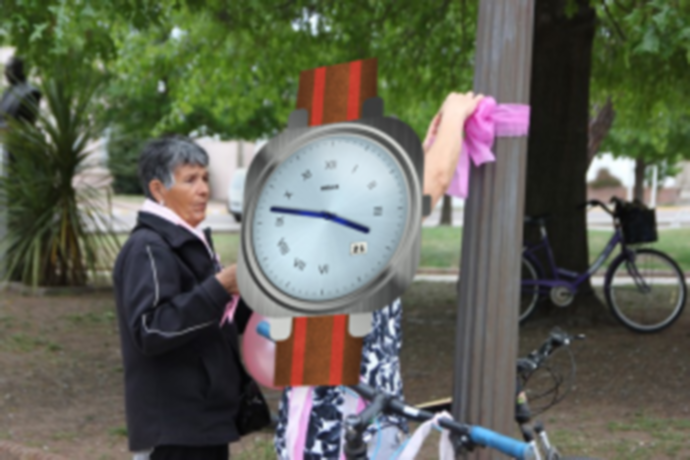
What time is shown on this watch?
3:47
